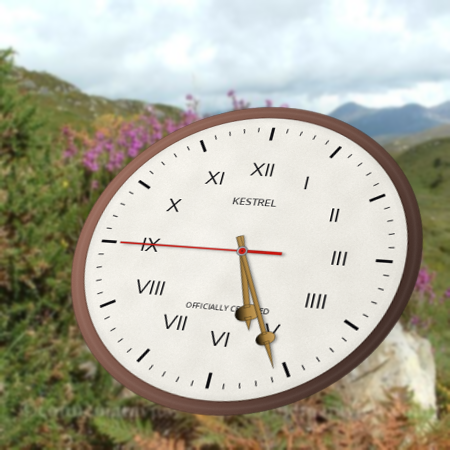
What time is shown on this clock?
5:25:45
